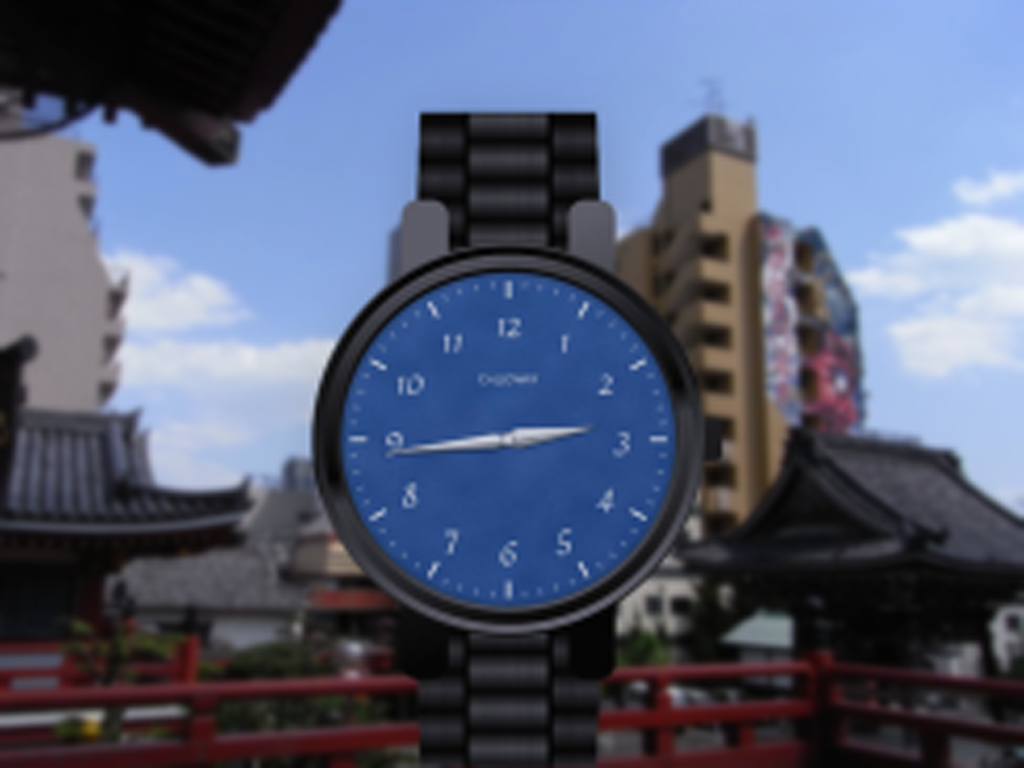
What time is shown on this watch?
2:44
